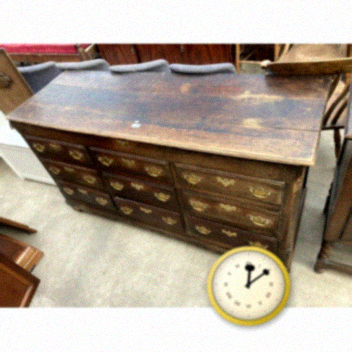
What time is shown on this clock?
12:09
